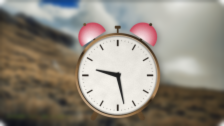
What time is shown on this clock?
9:28
